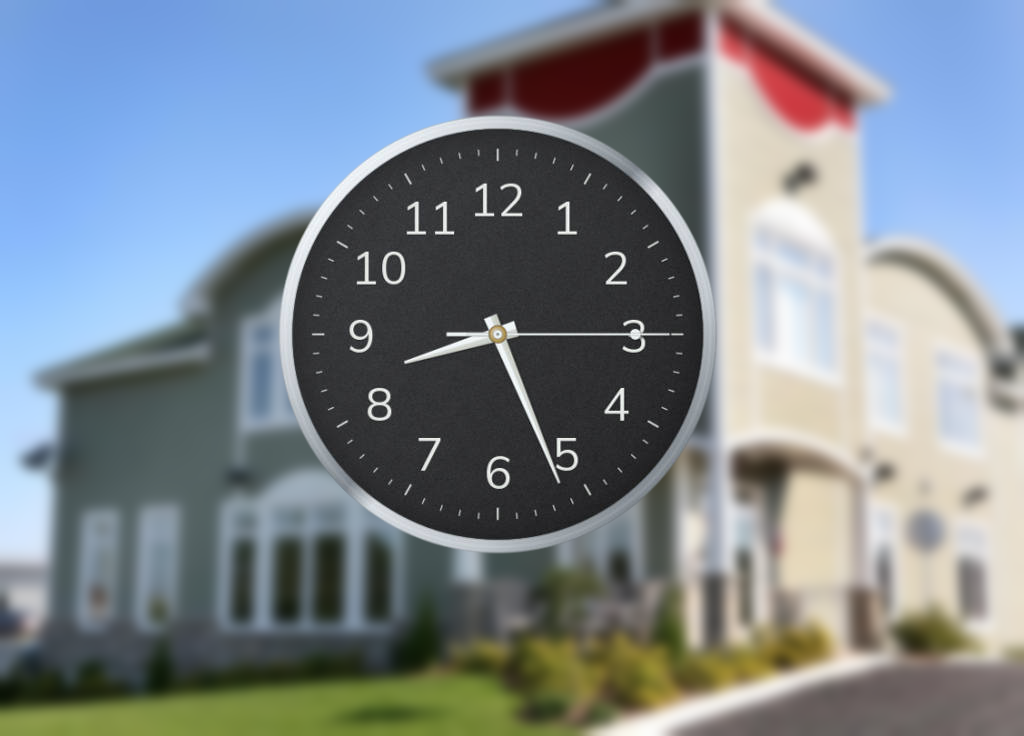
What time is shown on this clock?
8:26:15
